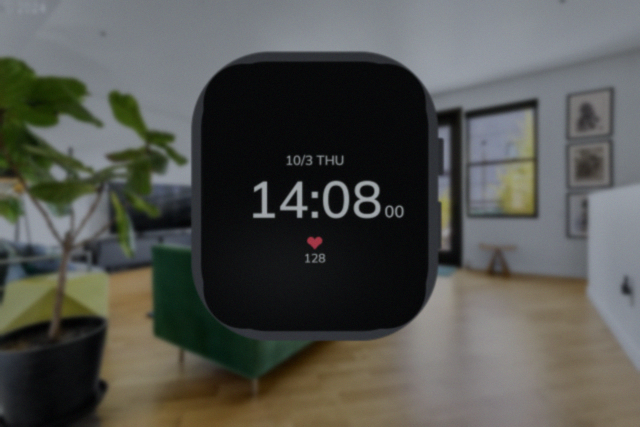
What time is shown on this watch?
14:08:00
